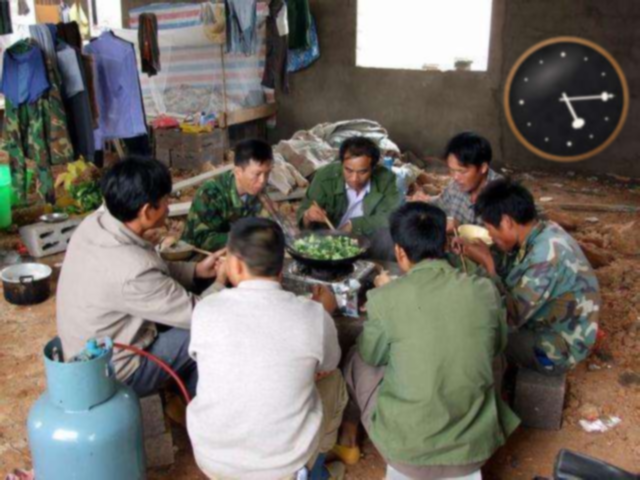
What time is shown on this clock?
5:15
